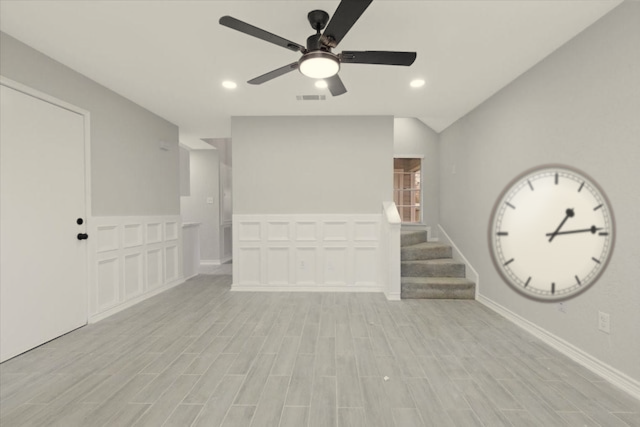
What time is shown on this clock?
1:14
